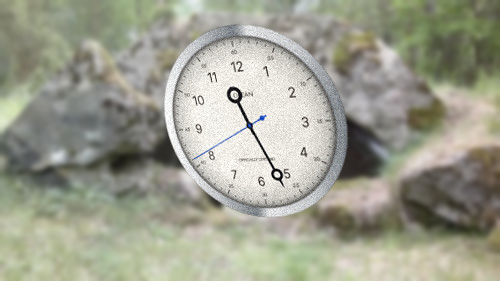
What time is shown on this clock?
11:26:41
